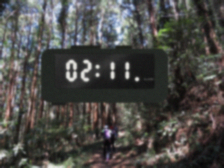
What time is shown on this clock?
2:11
